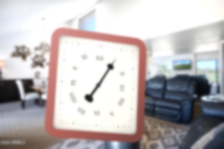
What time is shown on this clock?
7:05
